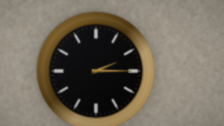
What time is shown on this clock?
2:15
